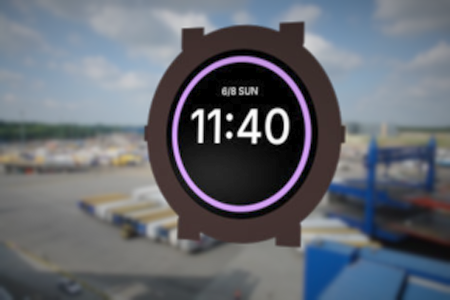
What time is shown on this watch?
11:40
